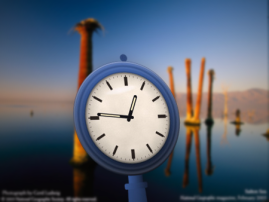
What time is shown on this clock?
12:46
